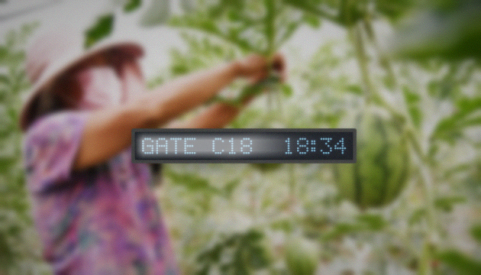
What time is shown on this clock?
18:34
